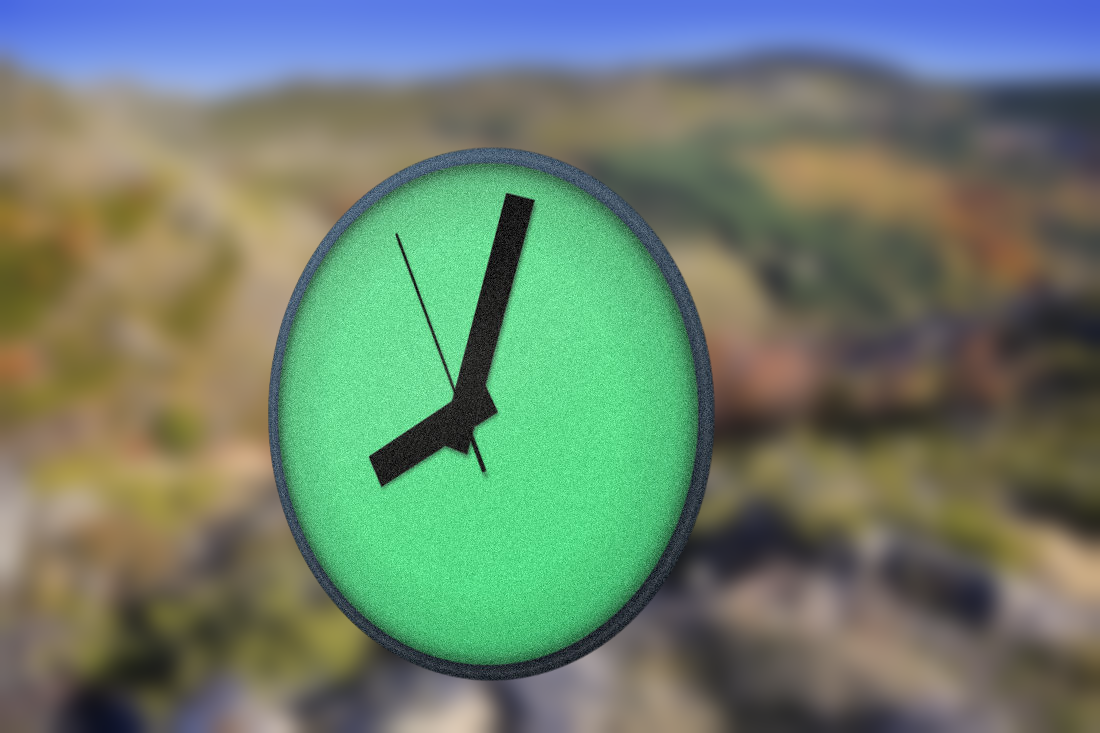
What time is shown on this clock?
8:02:56
